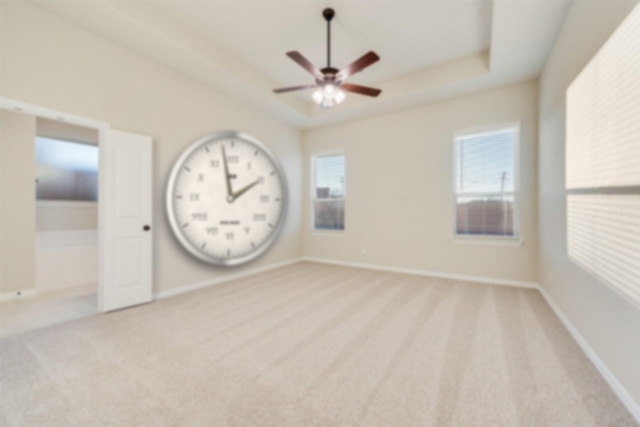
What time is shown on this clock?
1:58
